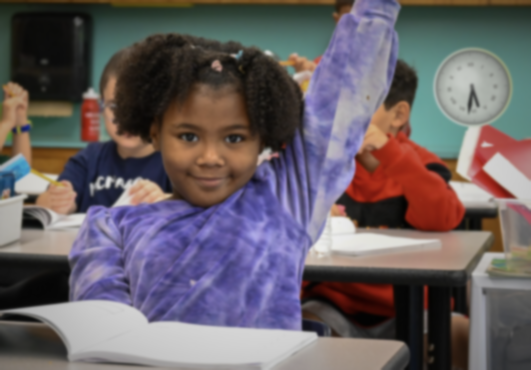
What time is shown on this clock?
5:32
